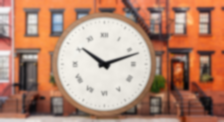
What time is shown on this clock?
10:12
